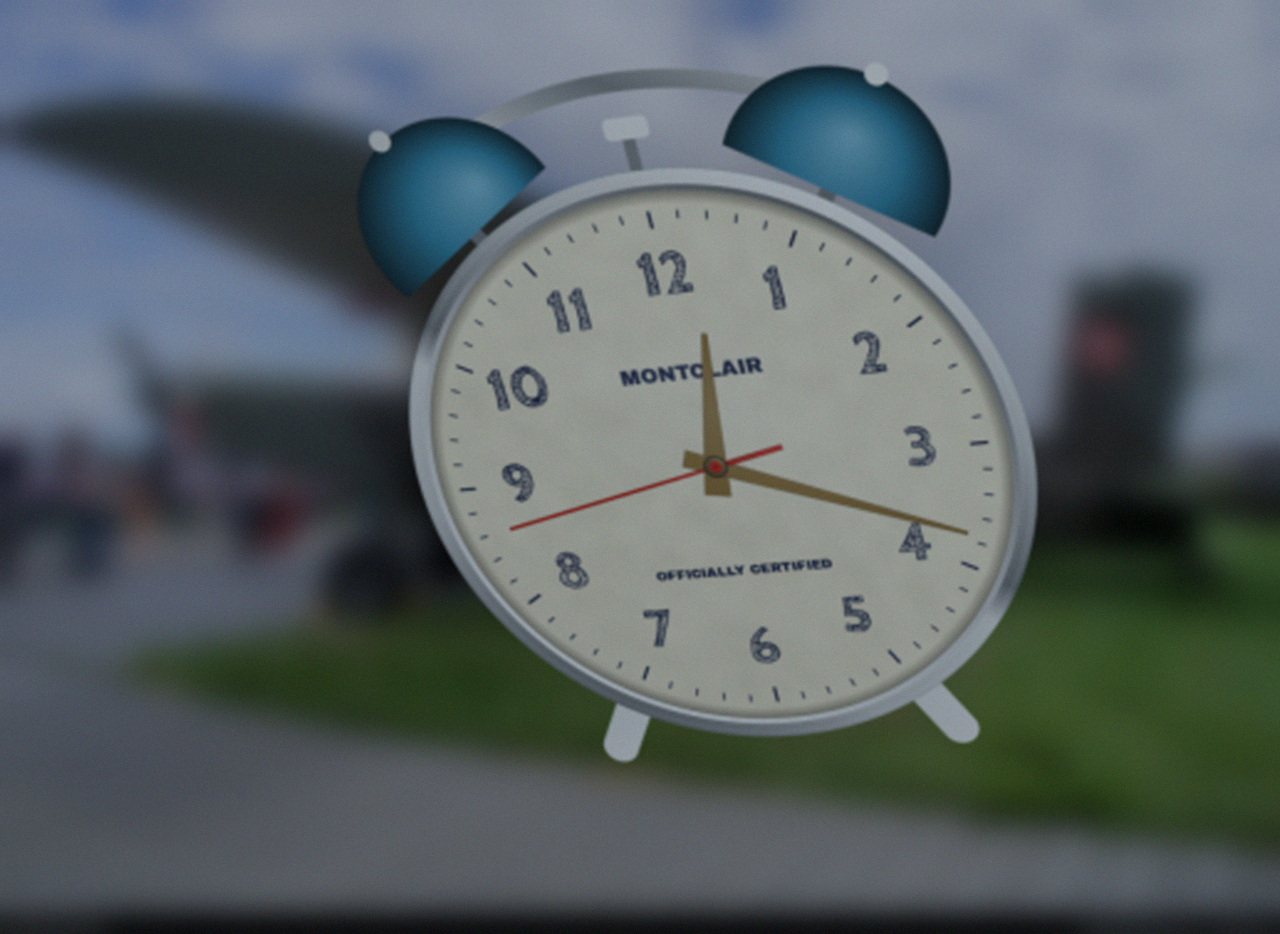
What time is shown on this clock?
12:18:43
